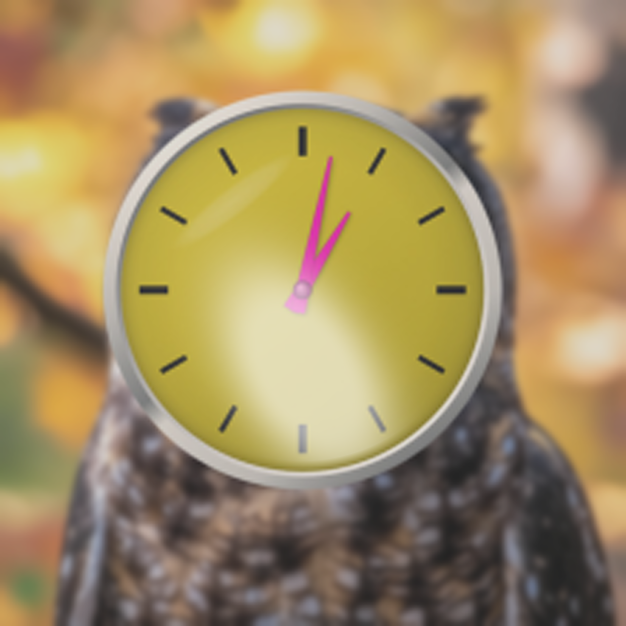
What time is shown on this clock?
1:02
